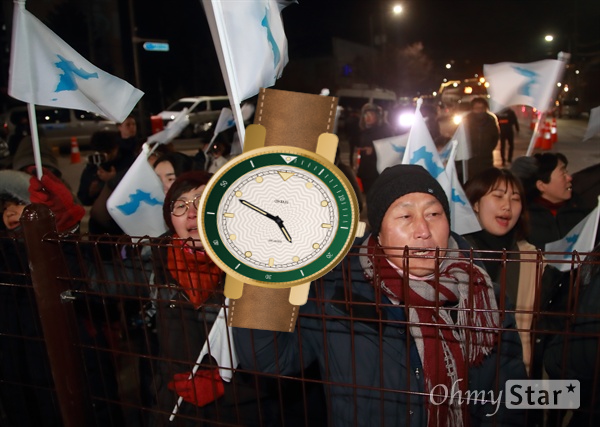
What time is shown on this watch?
4:49
